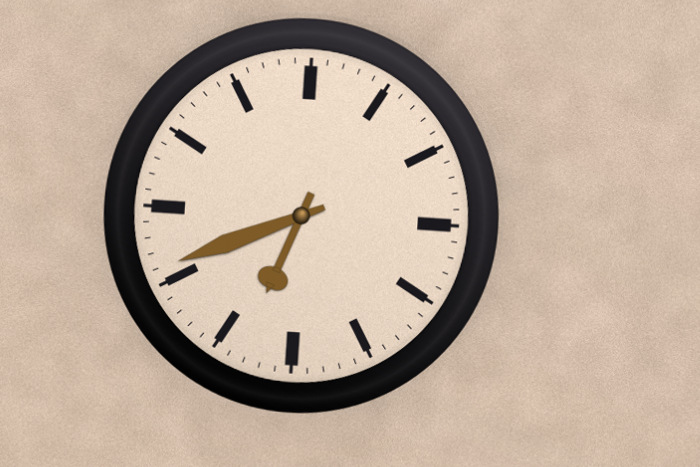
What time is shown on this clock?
6:41
